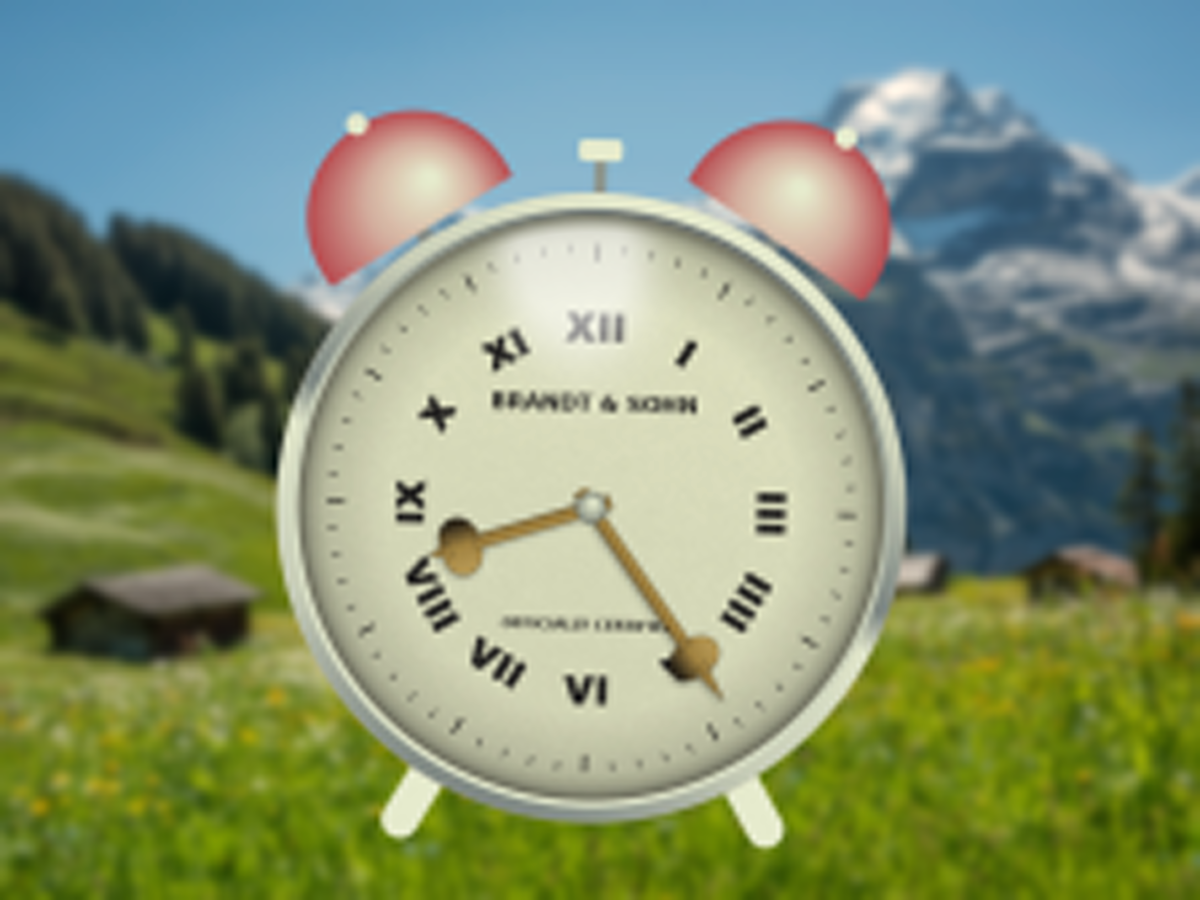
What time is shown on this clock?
8:24
